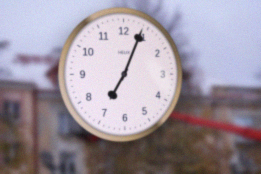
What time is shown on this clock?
7:04
